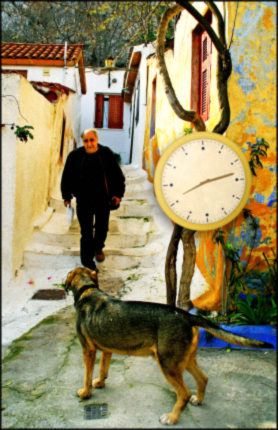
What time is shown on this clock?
8:13
